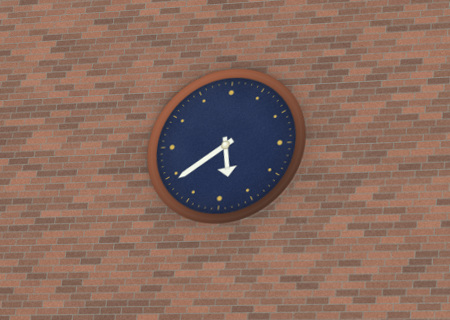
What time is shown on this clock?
5:39
